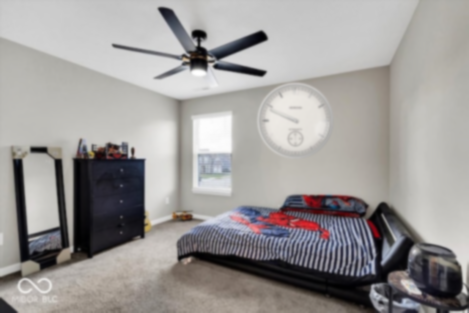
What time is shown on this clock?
9:49
